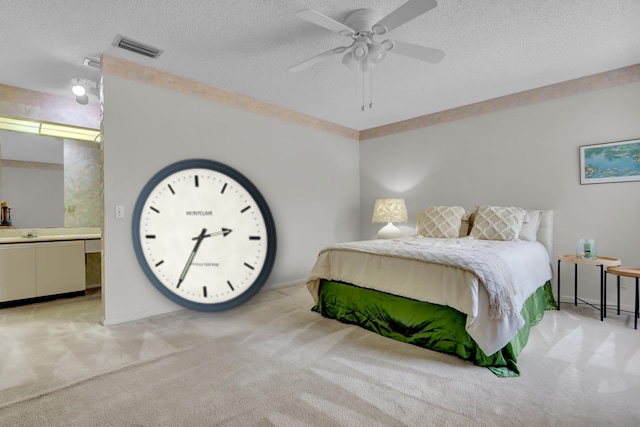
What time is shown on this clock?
2:35
